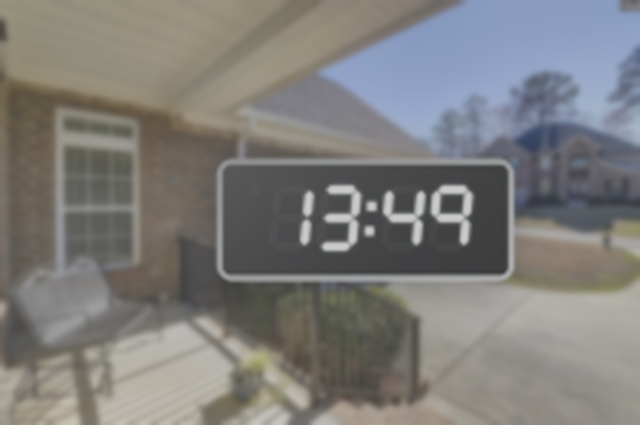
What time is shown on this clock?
13:49
